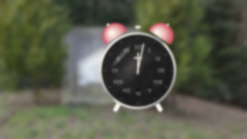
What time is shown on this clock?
12:02
